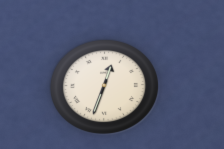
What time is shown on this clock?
12:33
